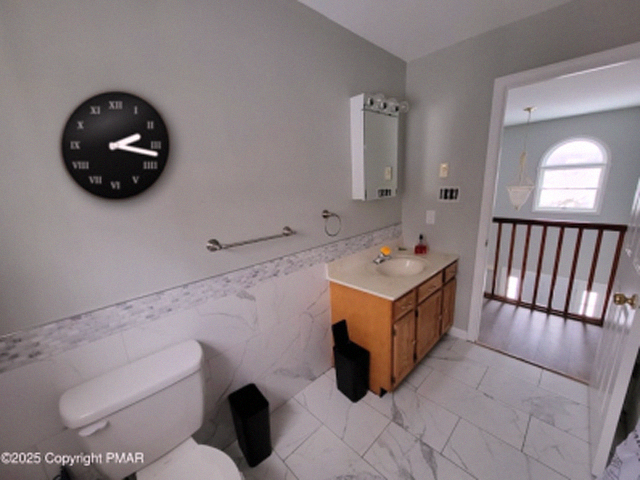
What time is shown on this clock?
2:17
